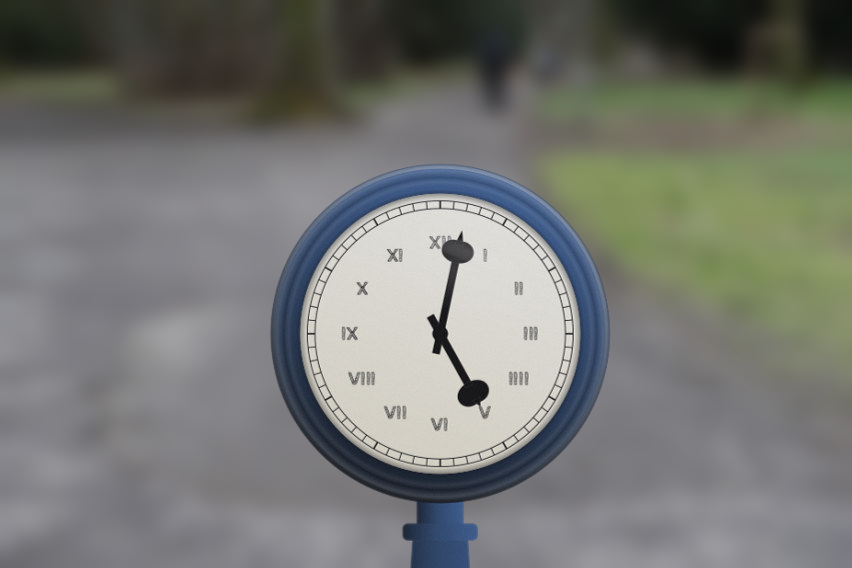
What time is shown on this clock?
5:02
